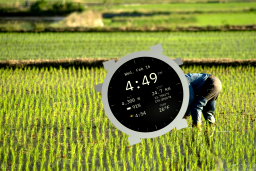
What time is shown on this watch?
4:49
